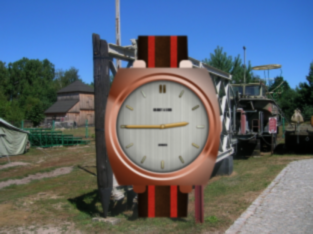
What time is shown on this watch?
2:45
